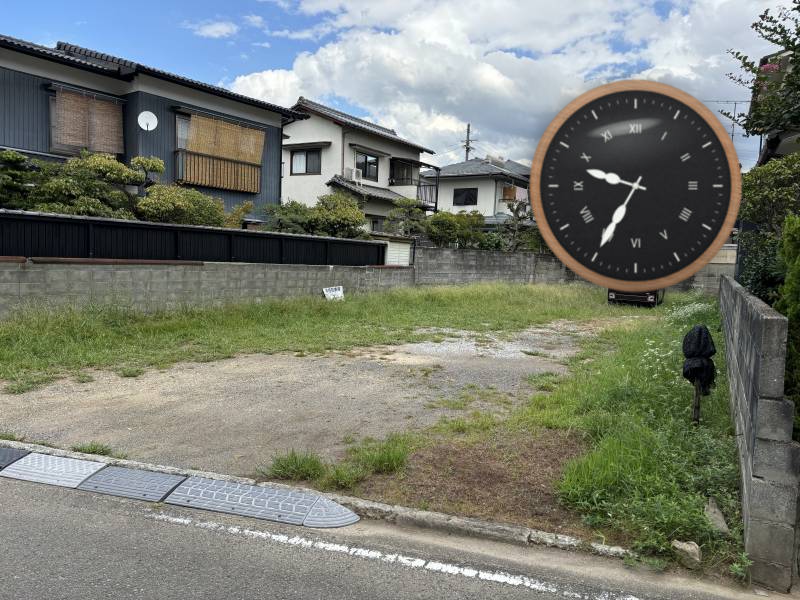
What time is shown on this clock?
9:35
